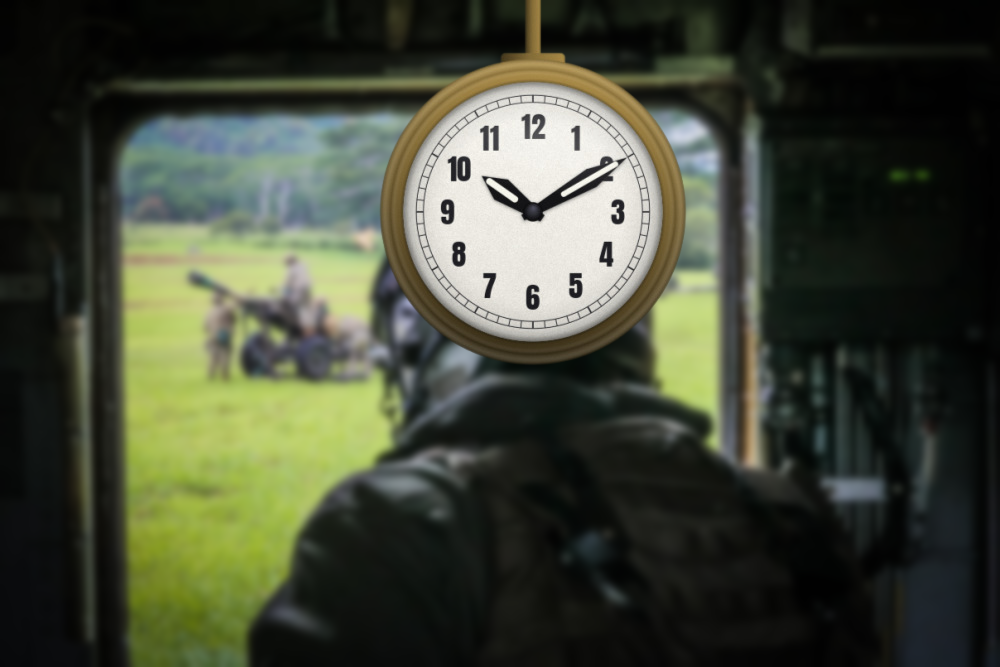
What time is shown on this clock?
10:10
